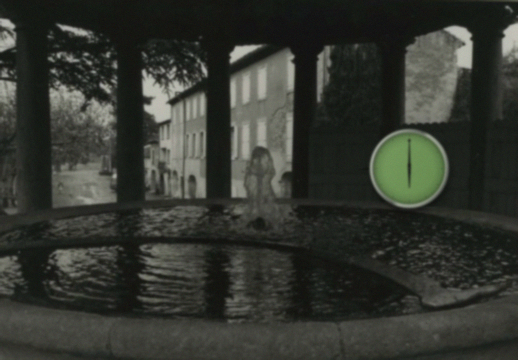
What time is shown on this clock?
6:00
